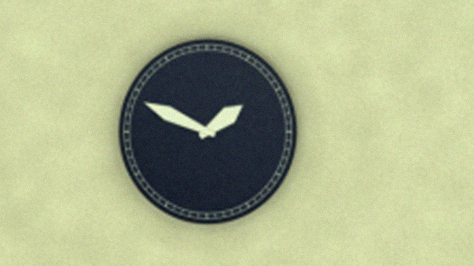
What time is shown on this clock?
1:49
